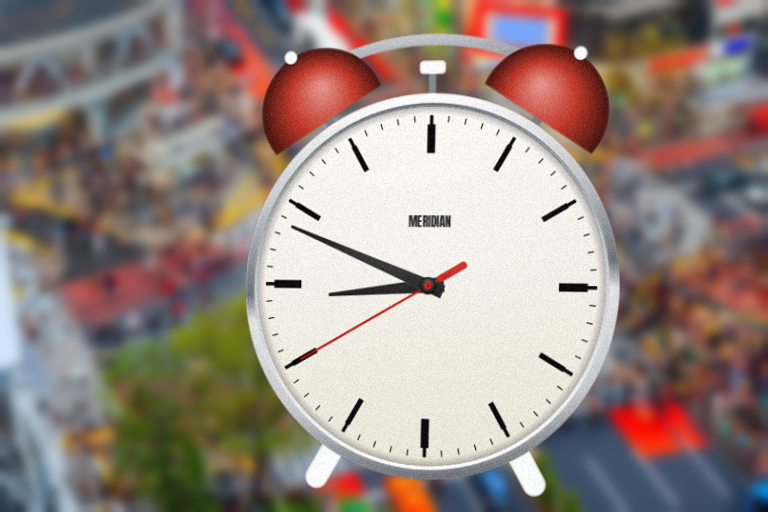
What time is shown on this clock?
8:48:40
